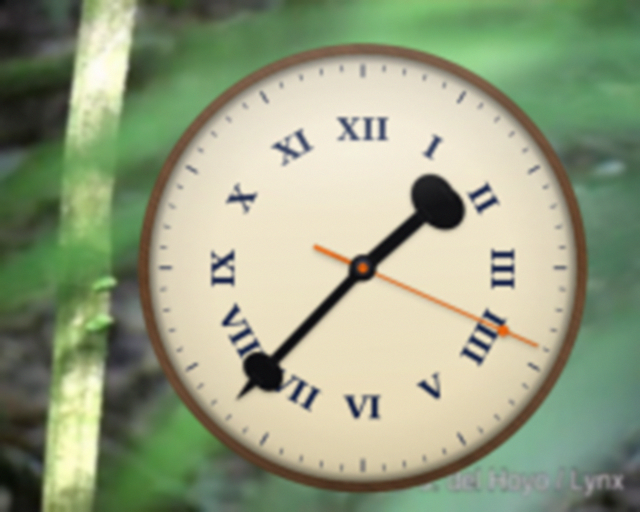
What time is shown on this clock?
1:37:19
